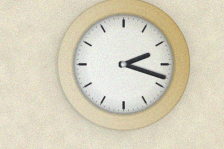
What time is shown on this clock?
2:18
